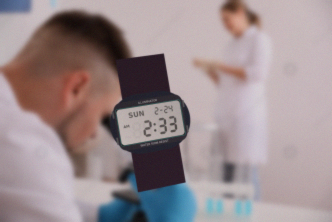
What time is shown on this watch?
2:33
